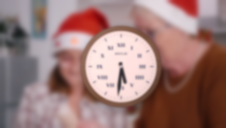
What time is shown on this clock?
5:31
